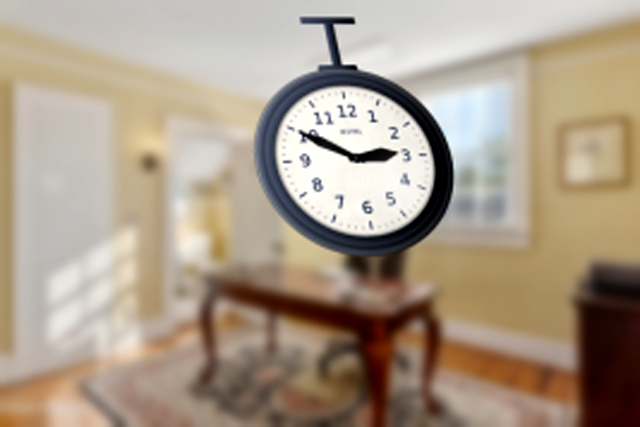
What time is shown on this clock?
2:50
